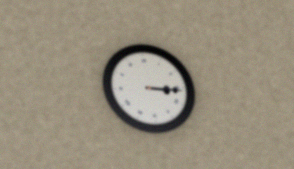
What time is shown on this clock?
3:16
